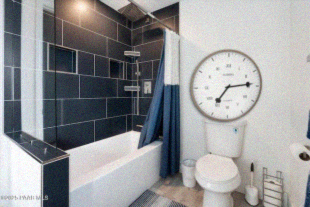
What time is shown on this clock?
7:14
